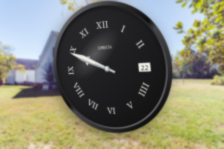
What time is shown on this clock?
9:49
